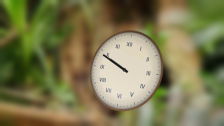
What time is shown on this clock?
9:49
